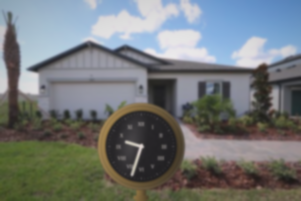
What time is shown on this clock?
9:33
